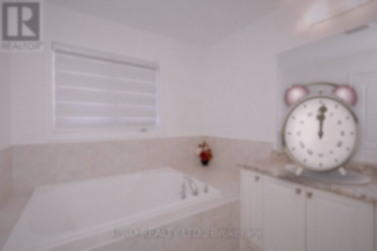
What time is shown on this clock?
12:01
